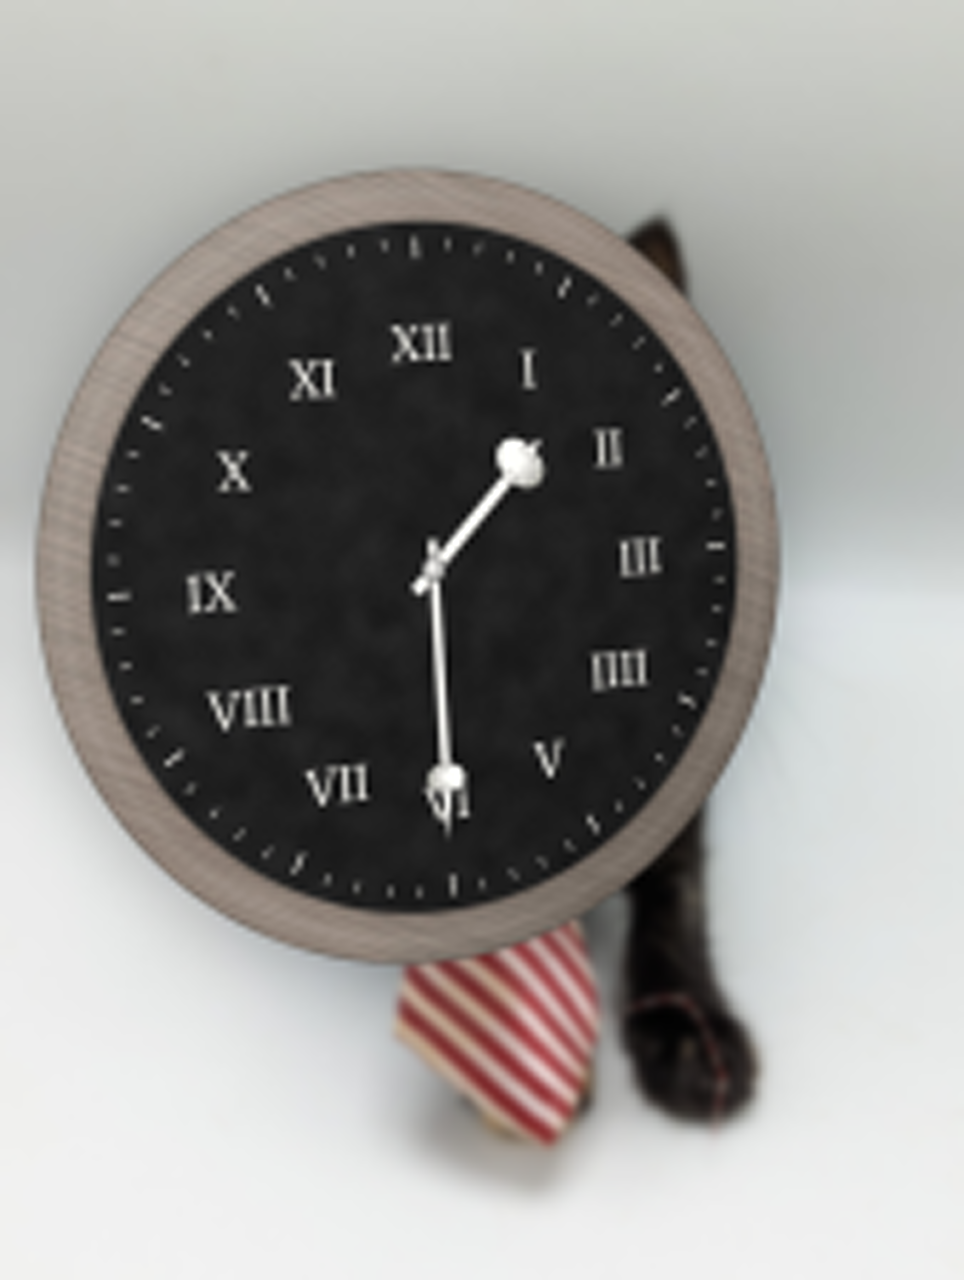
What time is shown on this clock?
1:30
